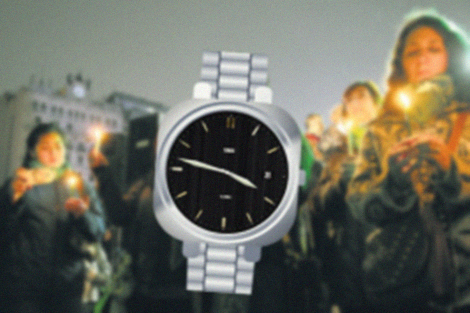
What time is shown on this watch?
3:47
